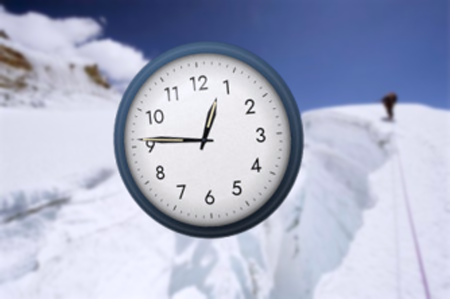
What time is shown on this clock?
12:46
